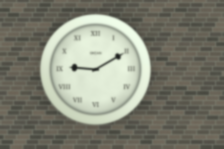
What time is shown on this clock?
9:10
